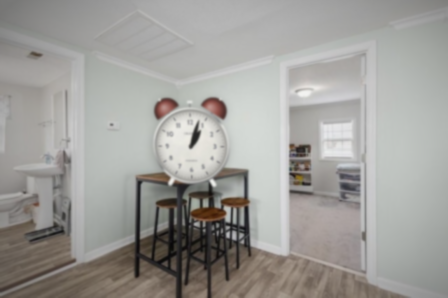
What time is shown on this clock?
1:03
